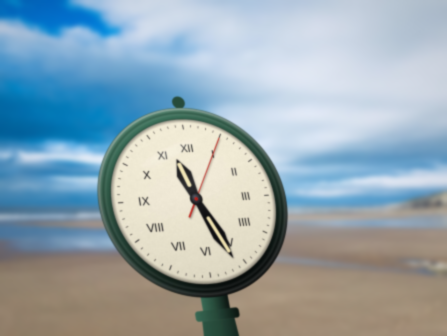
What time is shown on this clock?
11:26:05
